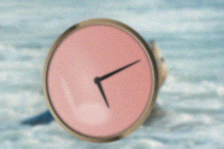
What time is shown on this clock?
5:11
